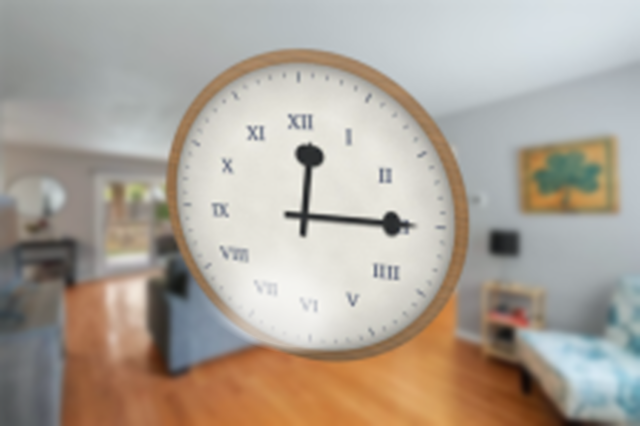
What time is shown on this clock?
12:15
